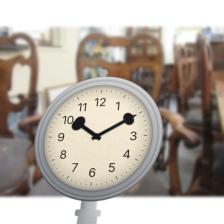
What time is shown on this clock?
10:10
